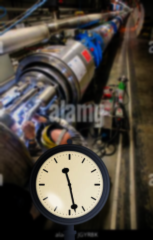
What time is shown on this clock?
11:28
